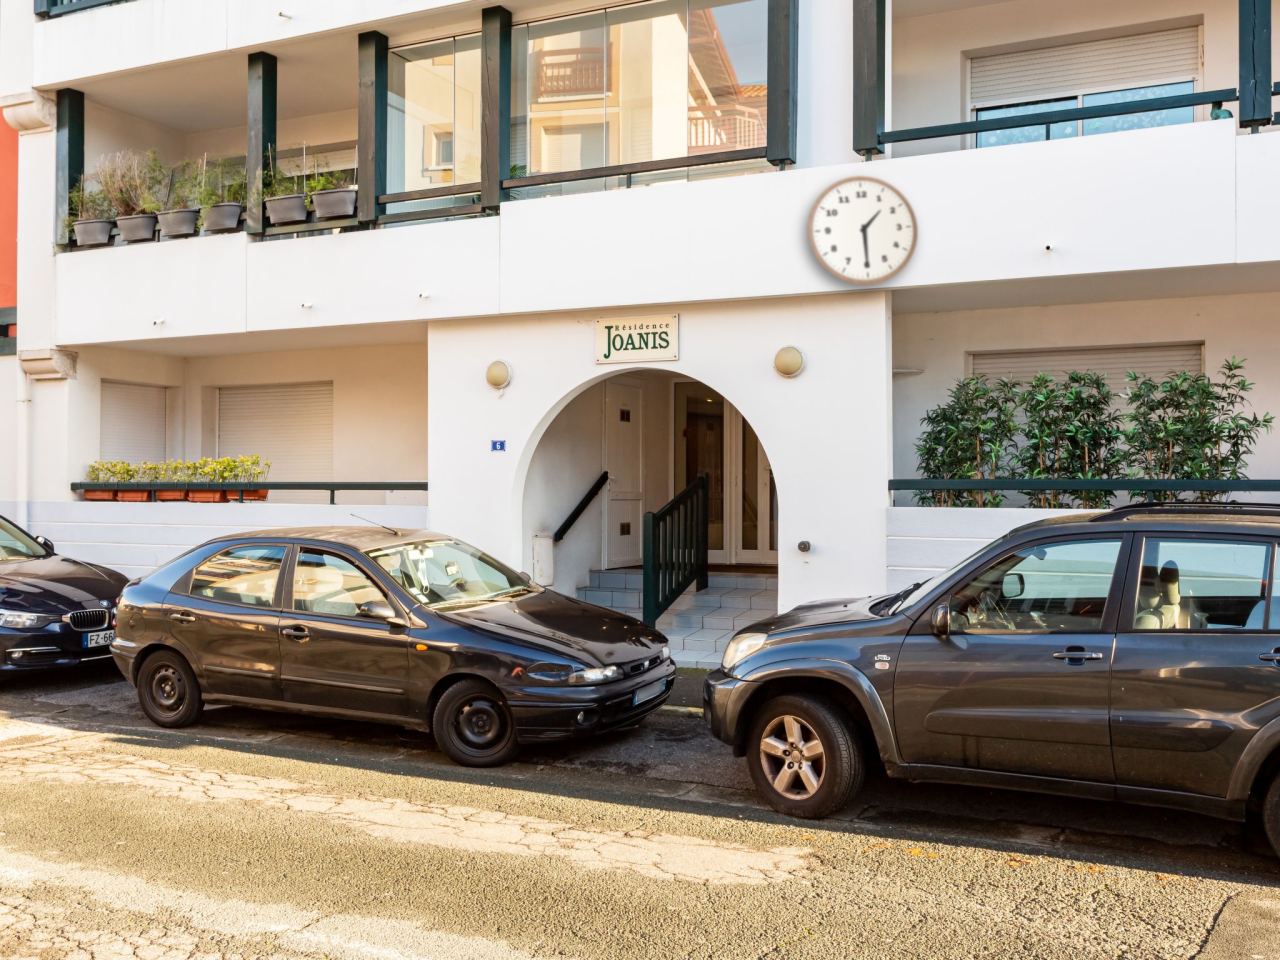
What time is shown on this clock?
1:30
